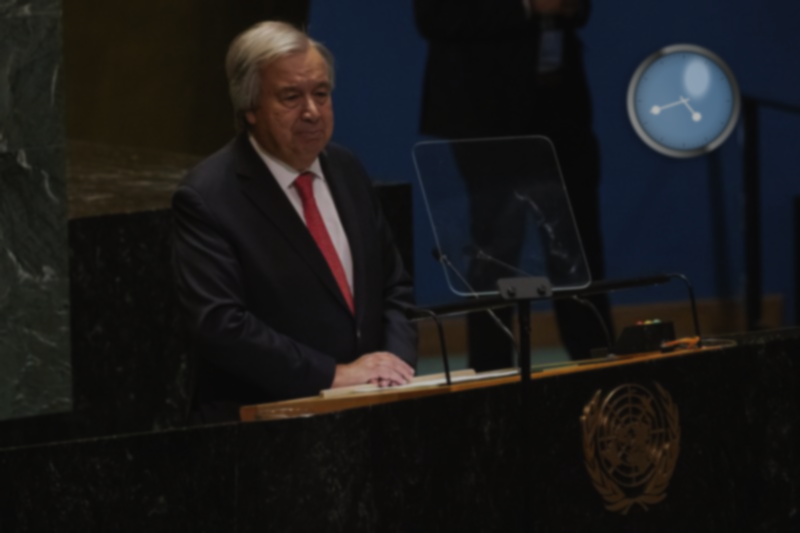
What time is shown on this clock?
4:42
